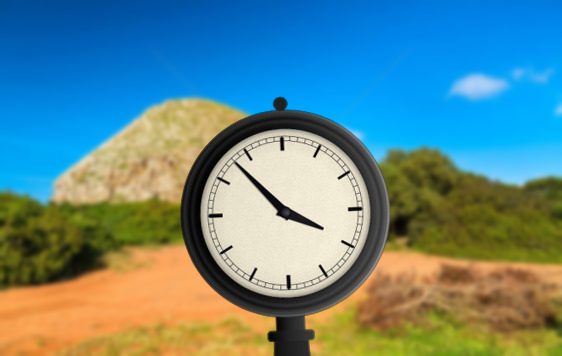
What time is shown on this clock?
3:53
